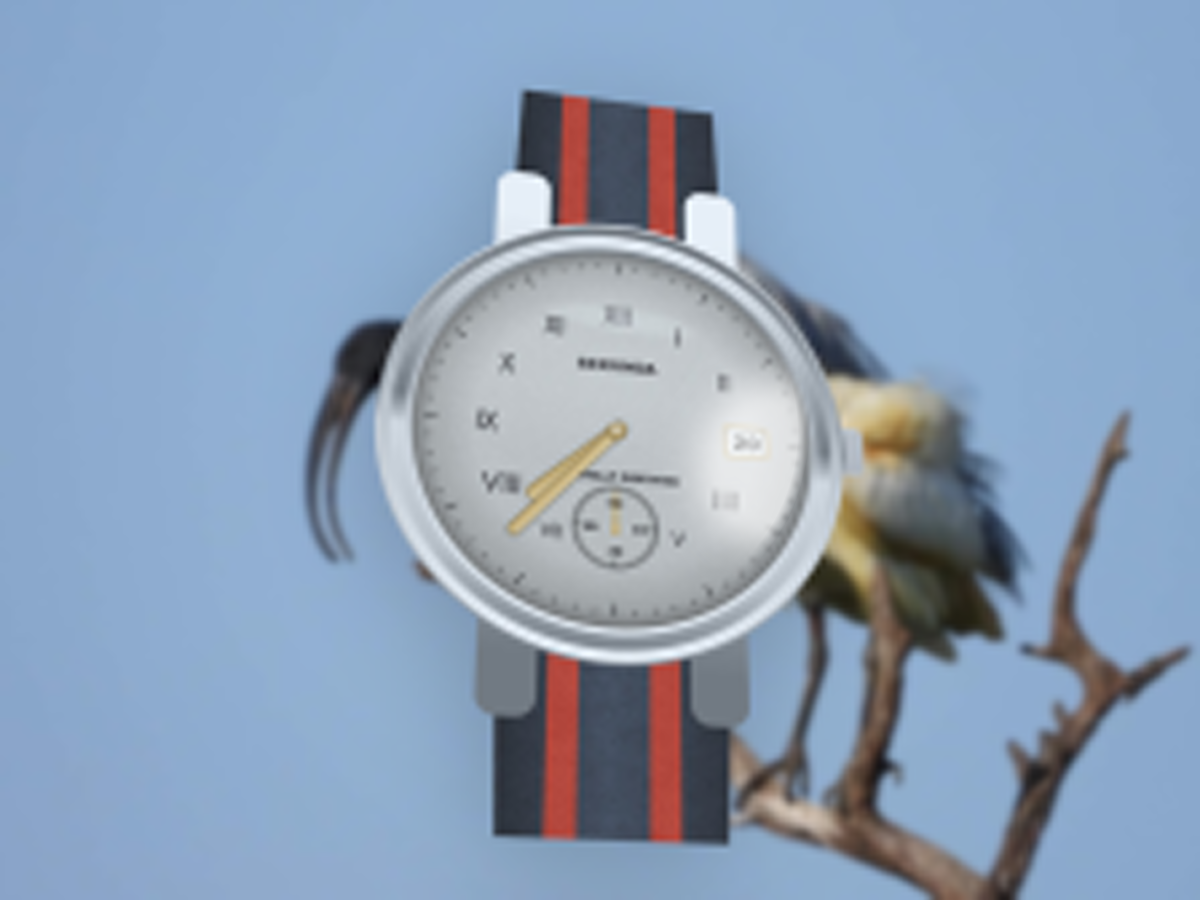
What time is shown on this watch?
7:37
